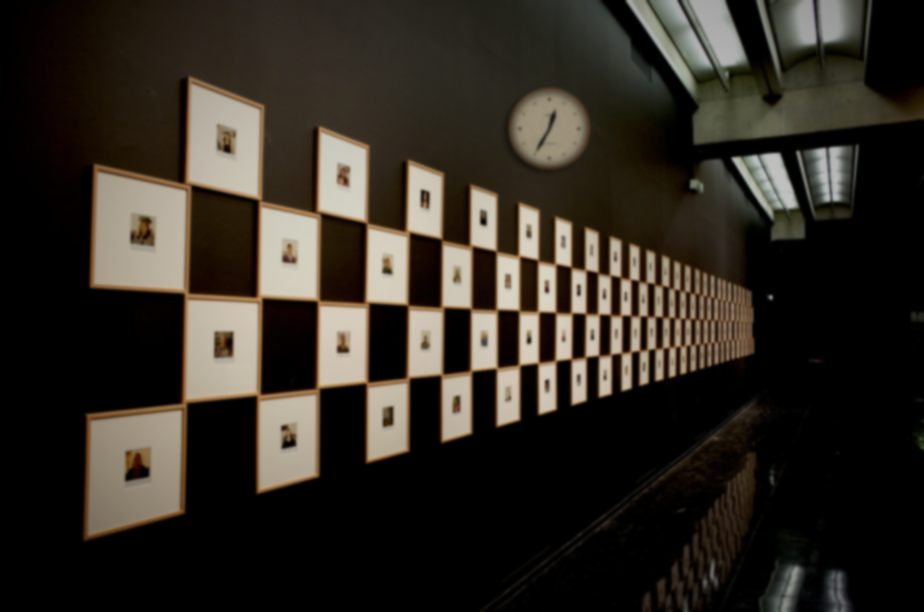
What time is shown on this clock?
12:35
